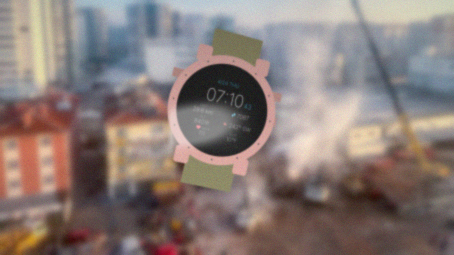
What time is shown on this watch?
7:10
